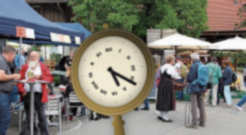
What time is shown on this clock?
5:21
